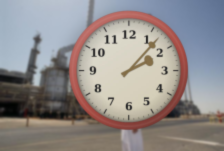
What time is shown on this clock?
2:07
